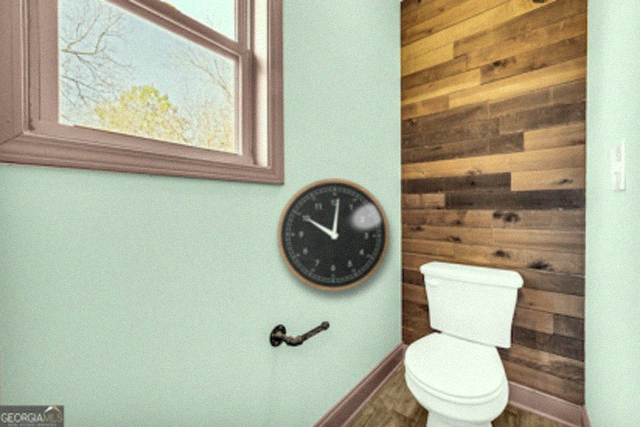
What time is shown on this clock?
10:01
